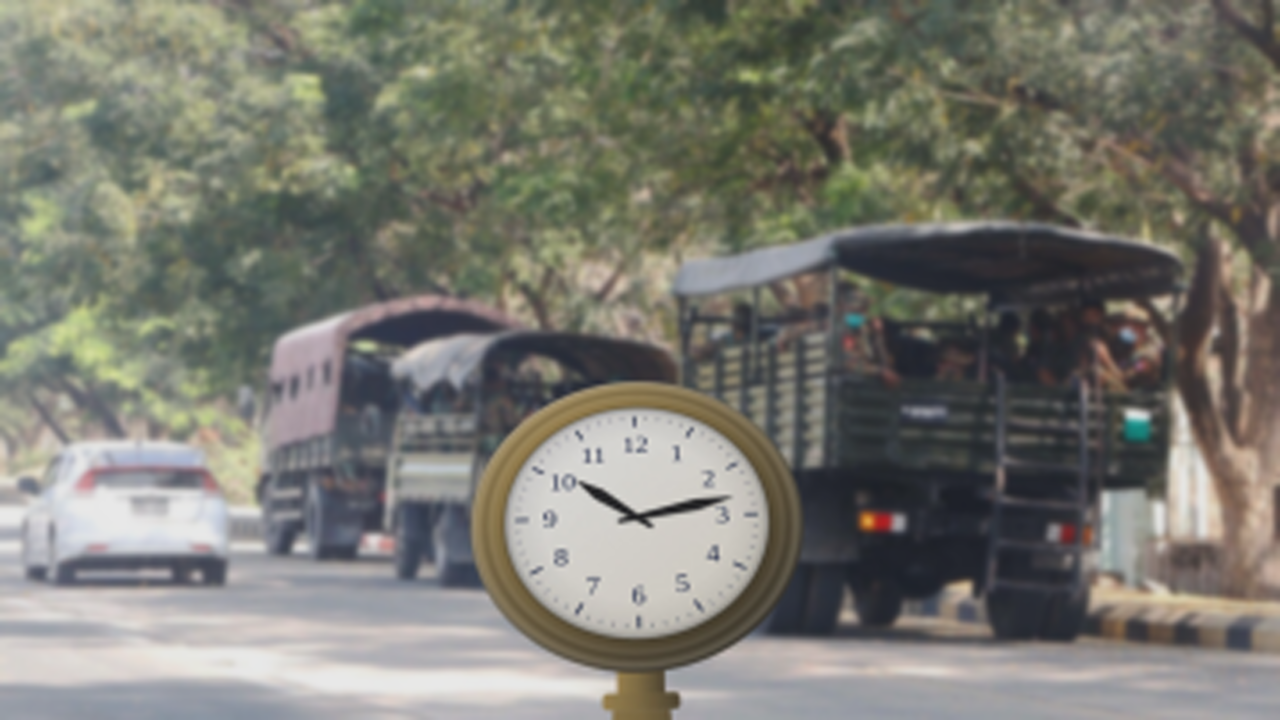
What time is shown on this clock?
10:13
